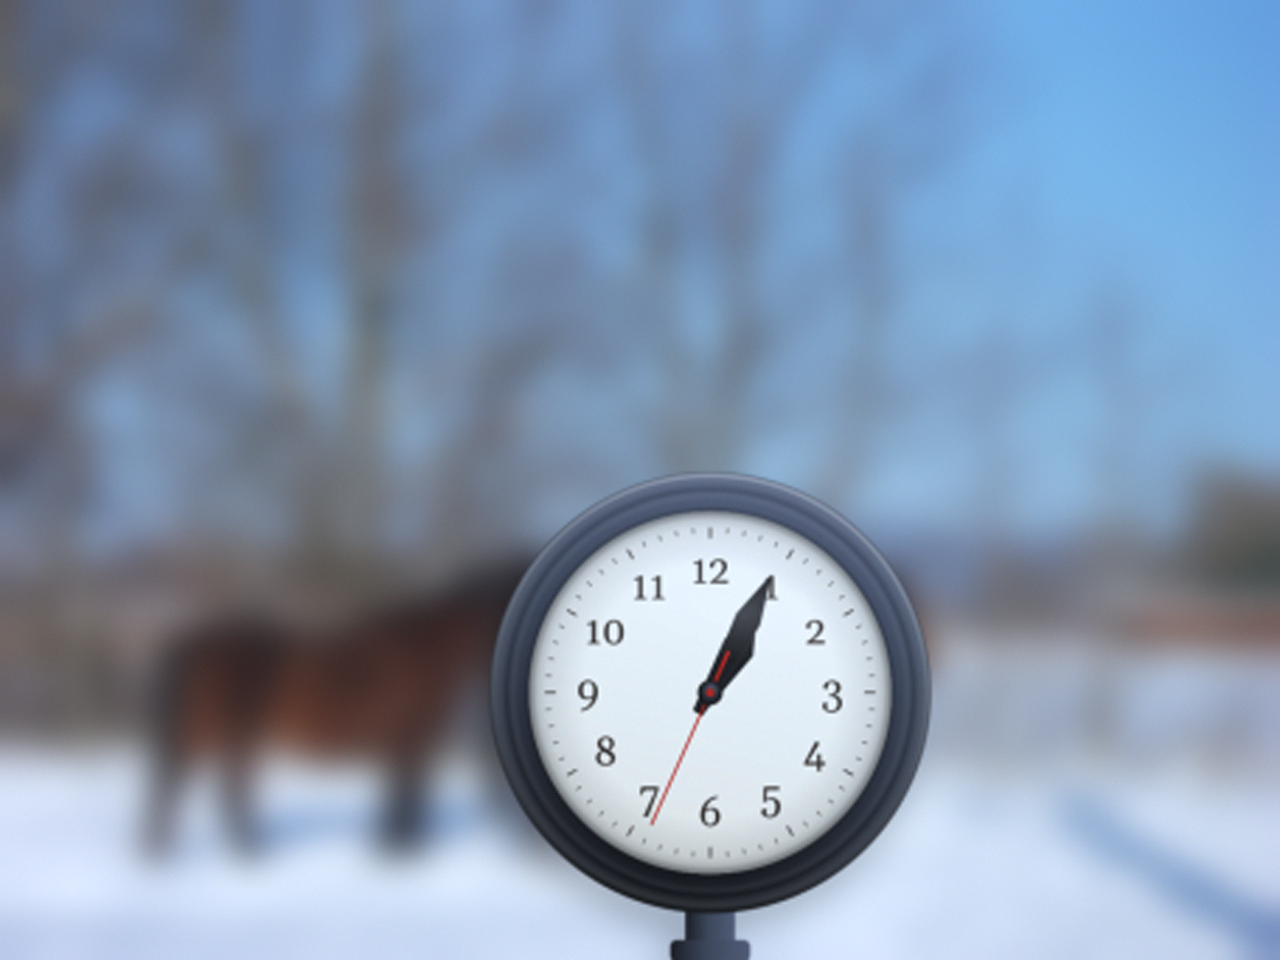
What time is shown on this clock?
1:04:34
